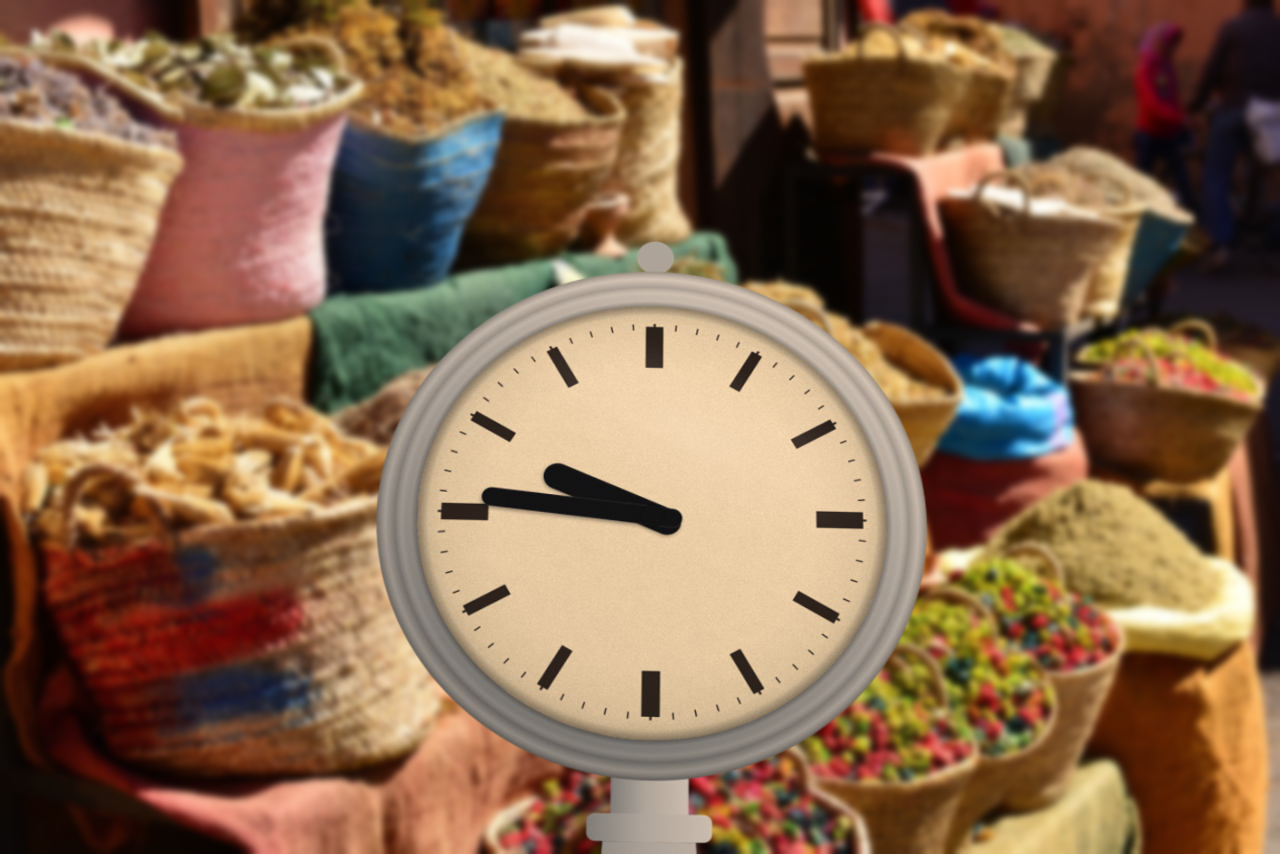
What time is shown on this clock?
9:46
